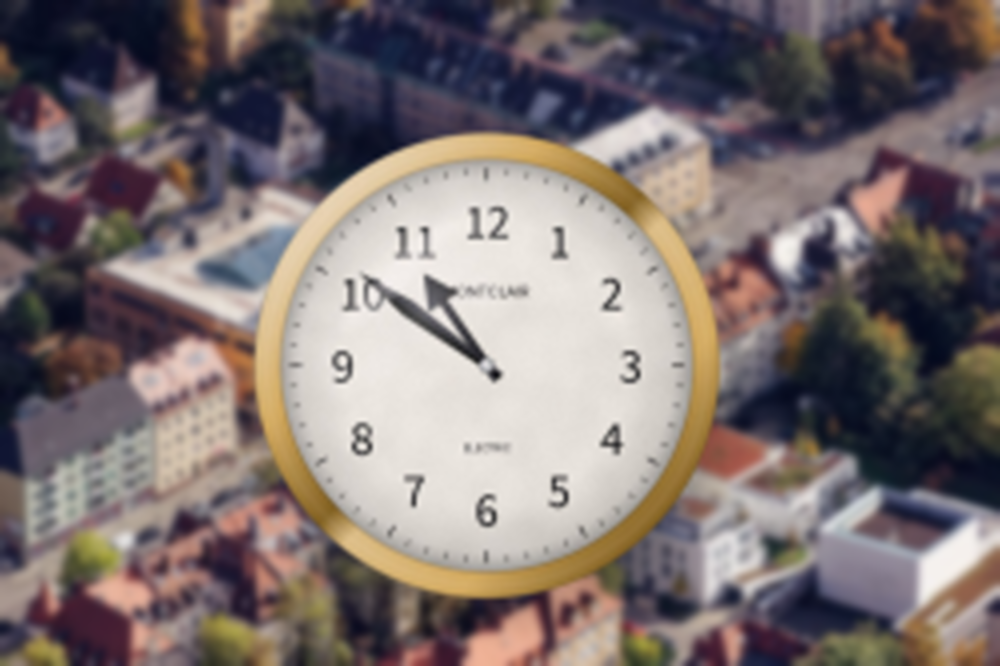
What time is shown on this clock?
10:51
